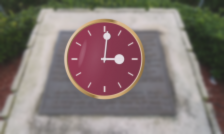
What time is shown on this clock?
3:01
